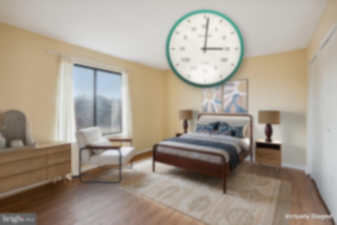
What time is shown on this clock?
3:01
